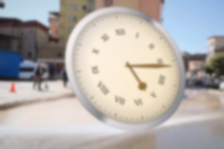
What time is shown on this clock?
5:16
